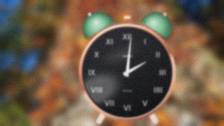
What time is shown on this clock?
2:01
